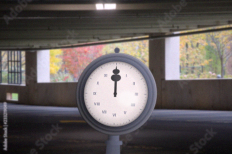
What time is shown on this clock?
12:00
